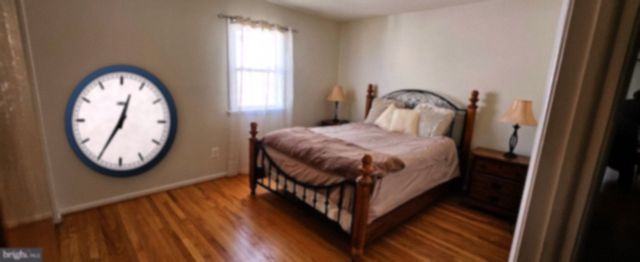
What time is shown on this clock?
12:35
